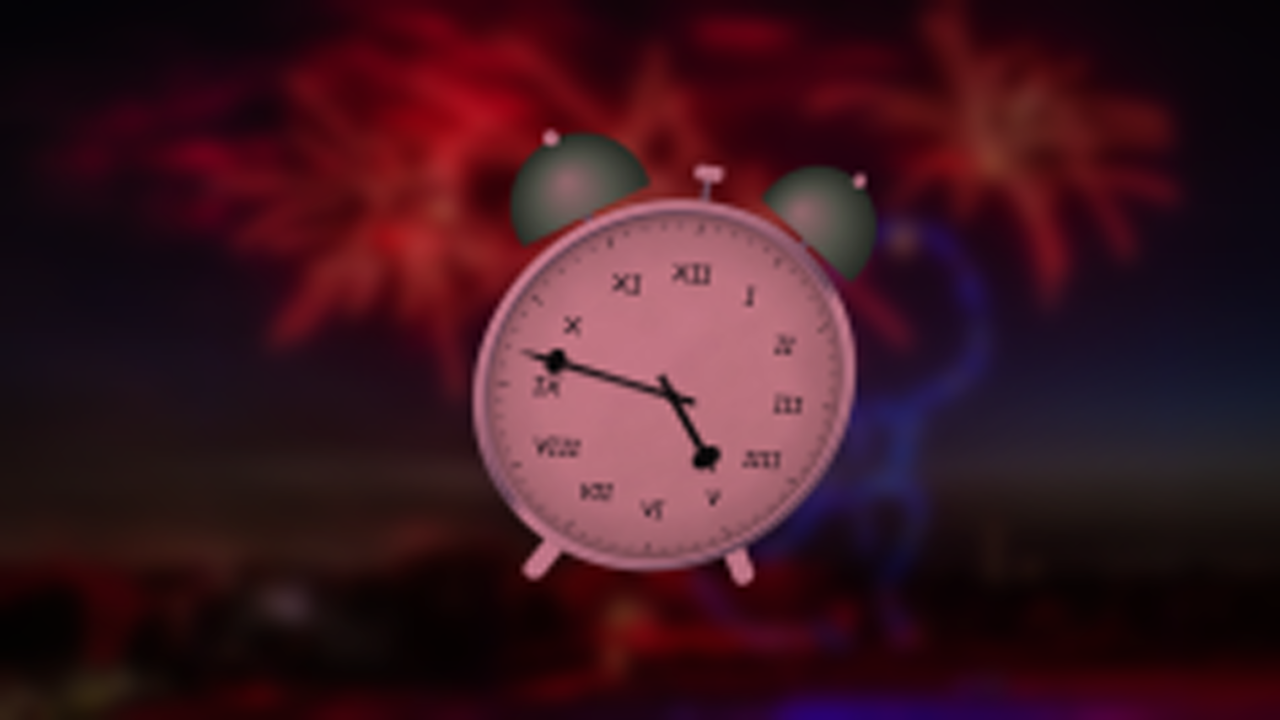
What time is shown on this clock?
4:47
